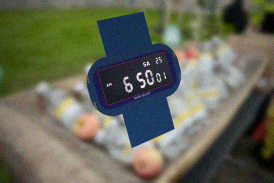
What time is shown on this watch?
6:50:01
